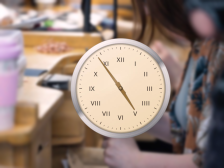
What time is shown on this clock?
4:54
